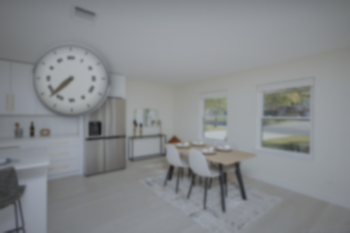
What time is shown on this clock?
7:38
